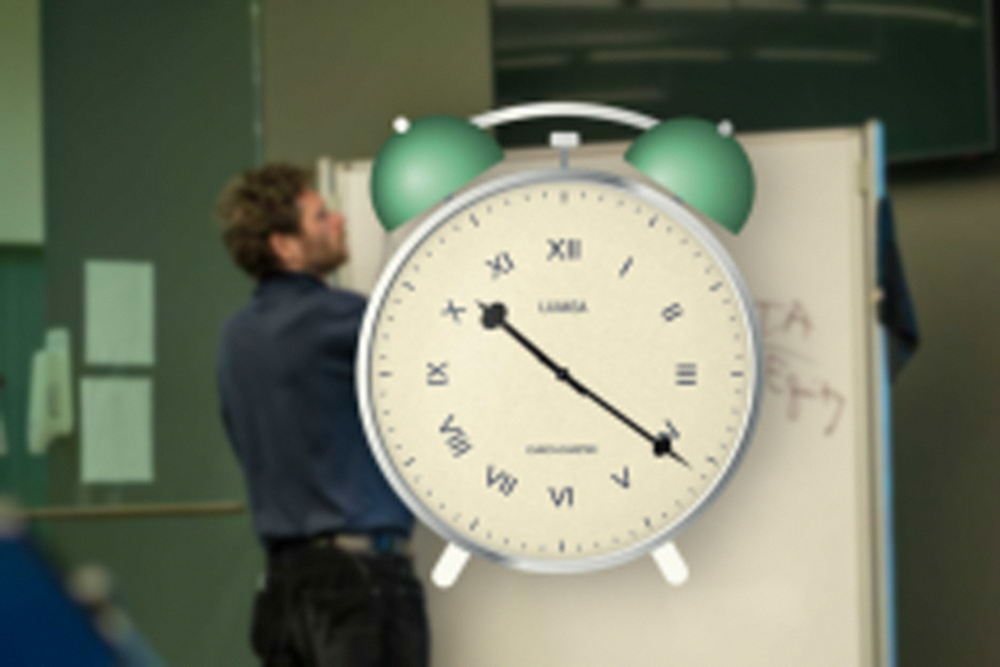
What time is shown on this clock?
10:21
